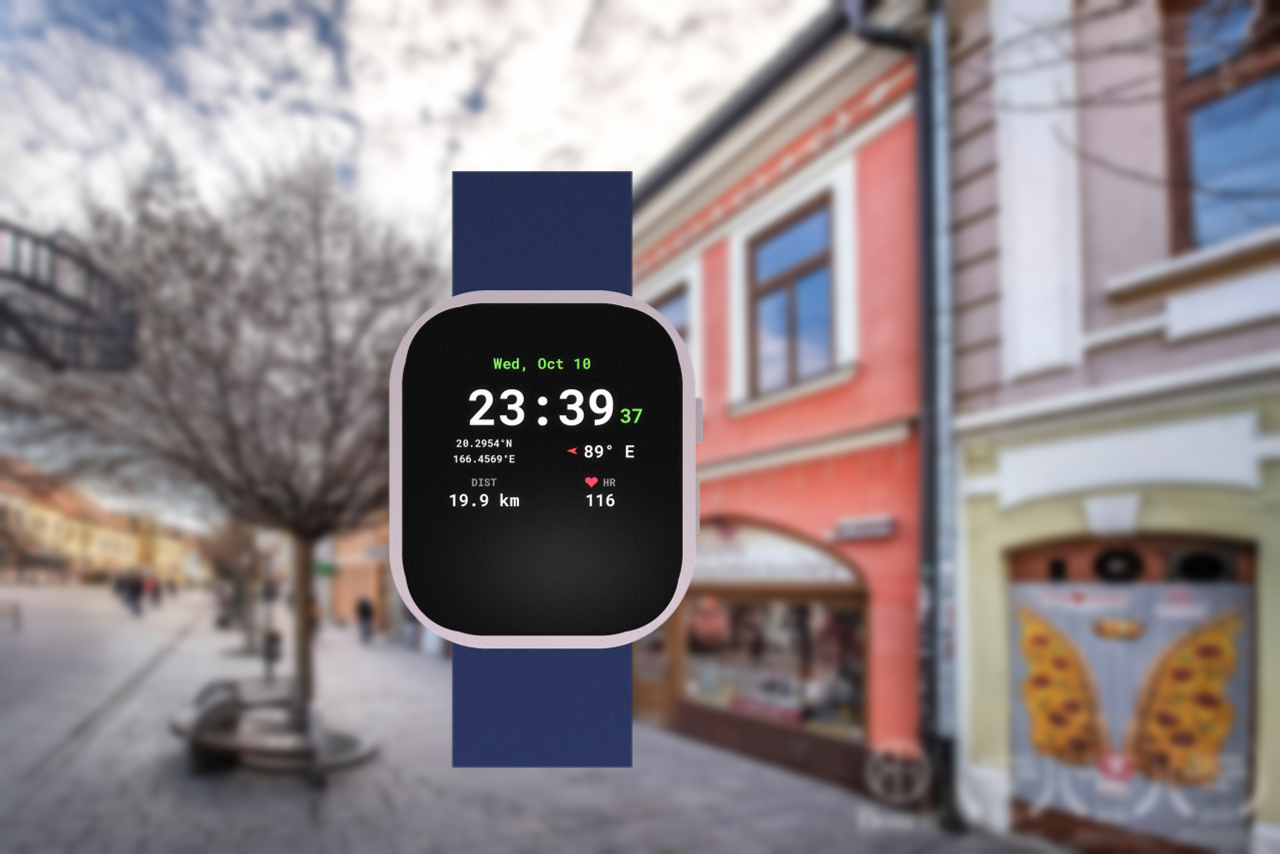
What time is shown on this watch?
23:39:37
